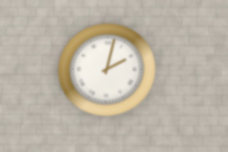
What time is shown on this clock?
2:02
